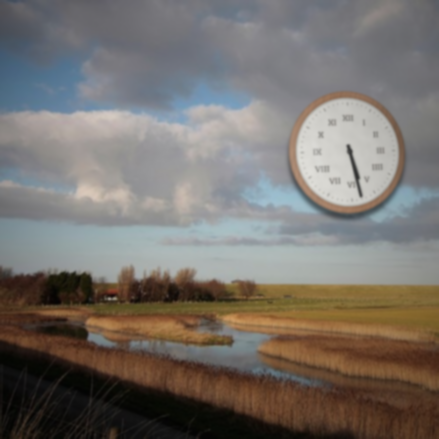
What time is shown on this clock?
5:28
